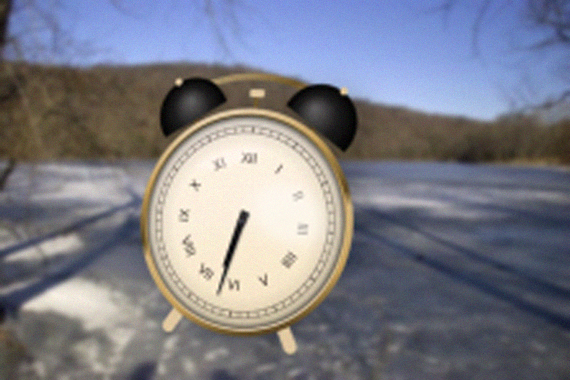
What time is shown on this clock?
6:32
